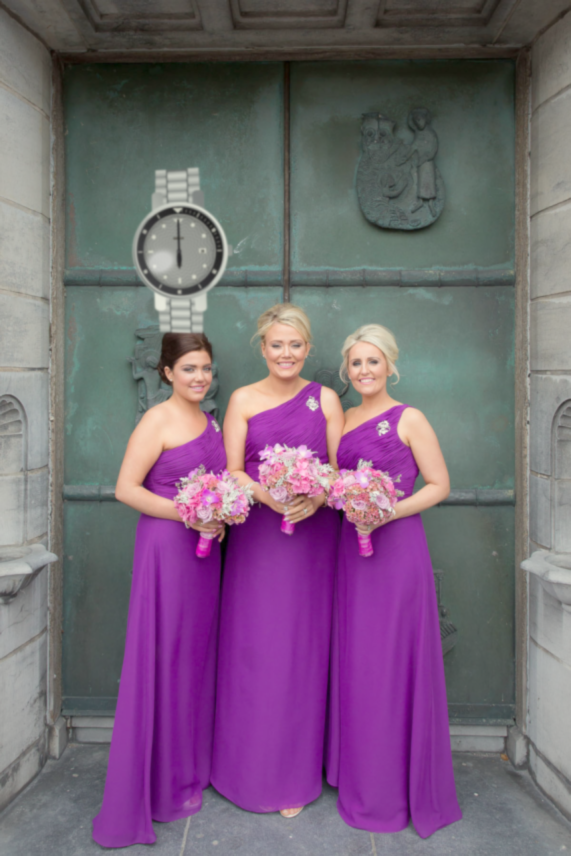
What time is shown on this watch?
6:00
